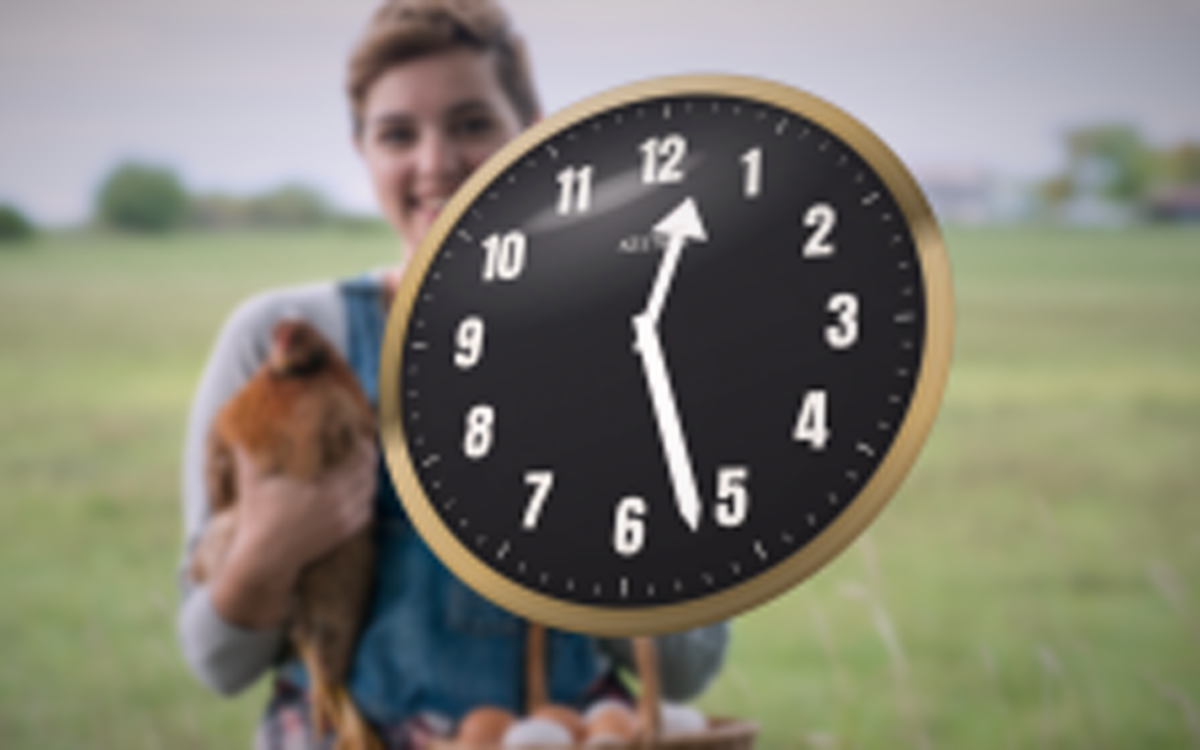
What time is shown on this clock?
12:27
